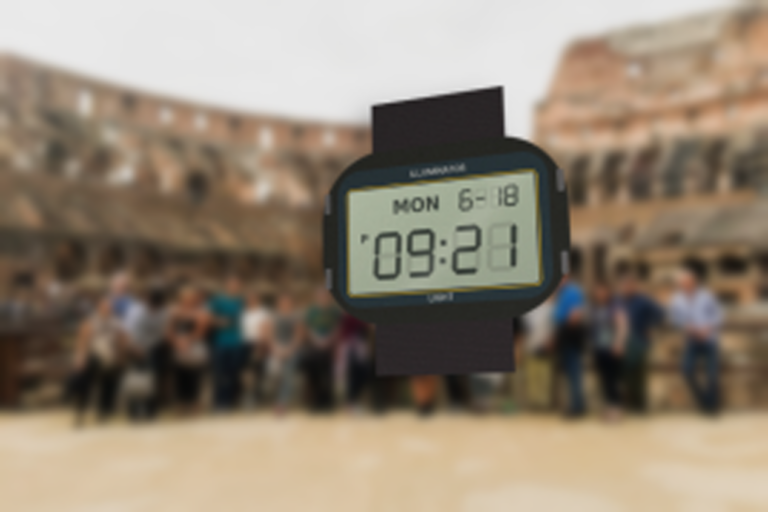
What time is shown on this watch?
9:21
